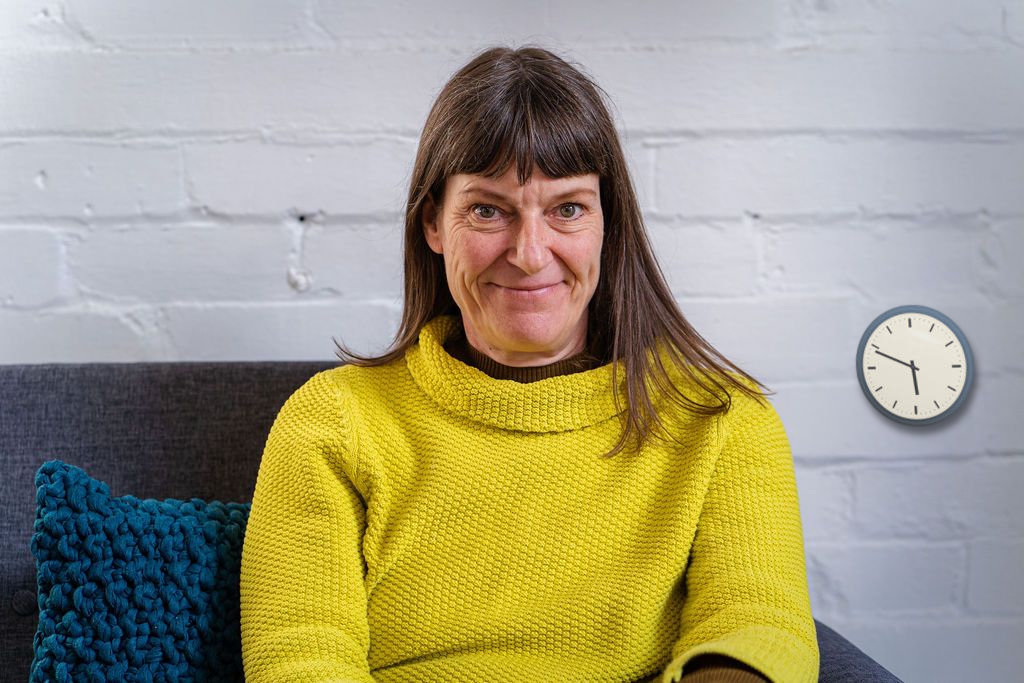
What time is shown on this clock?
5:49
